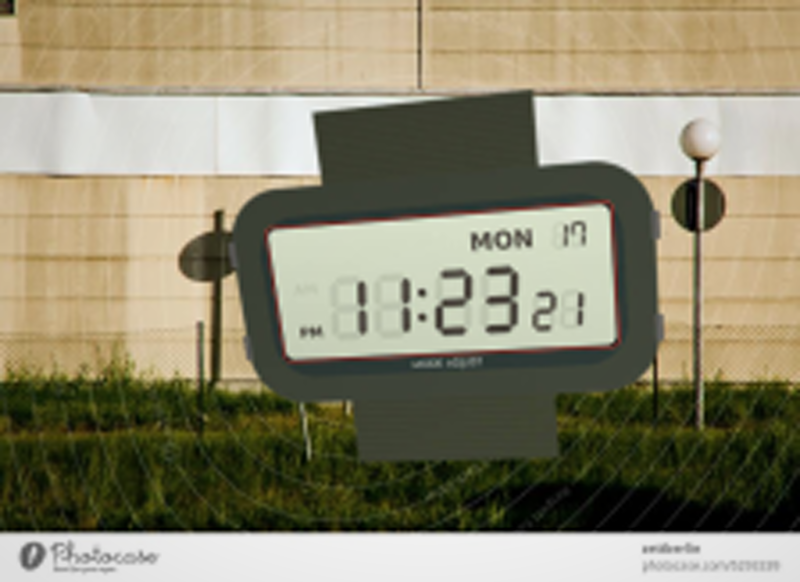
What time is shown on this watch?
11:23:21
